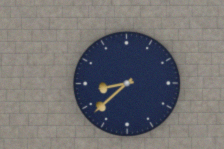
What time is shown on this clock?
8:38
